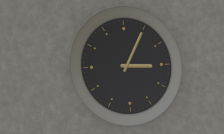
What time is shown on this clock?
3:05
